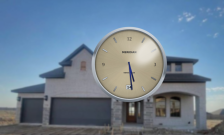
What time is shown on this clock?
5:29
